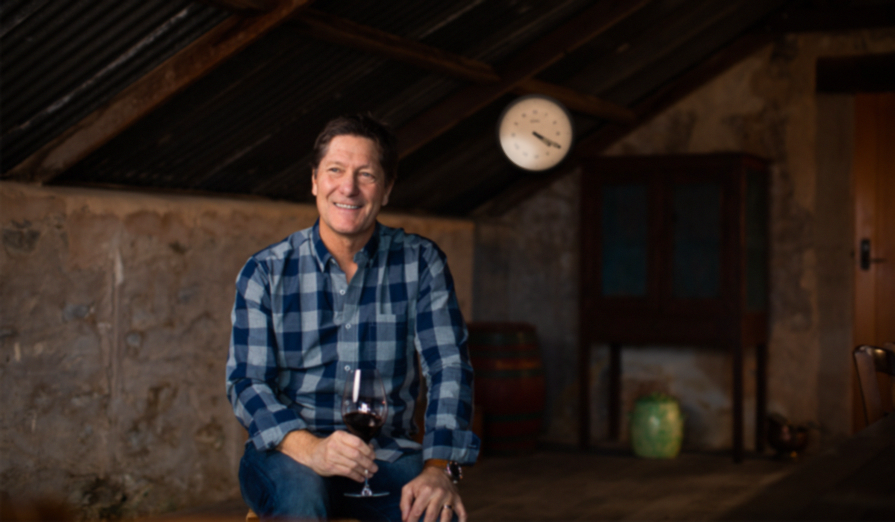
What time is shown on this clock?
4:20
